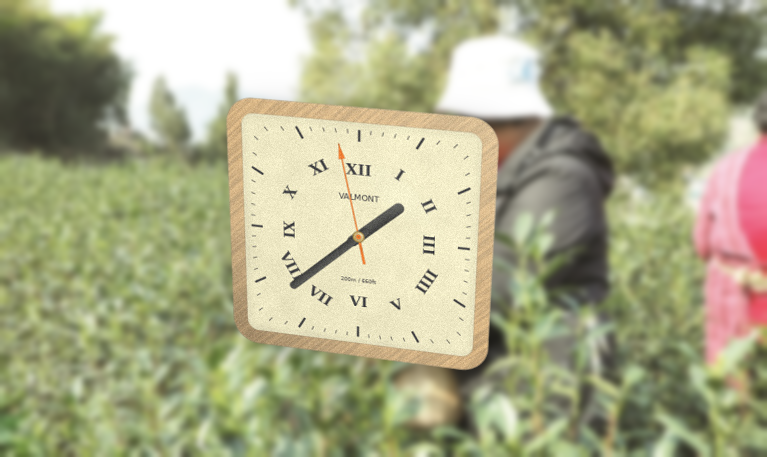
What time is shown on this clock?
1:37:58
